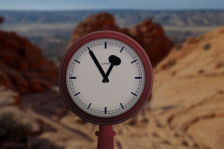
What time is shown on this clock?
12:55
